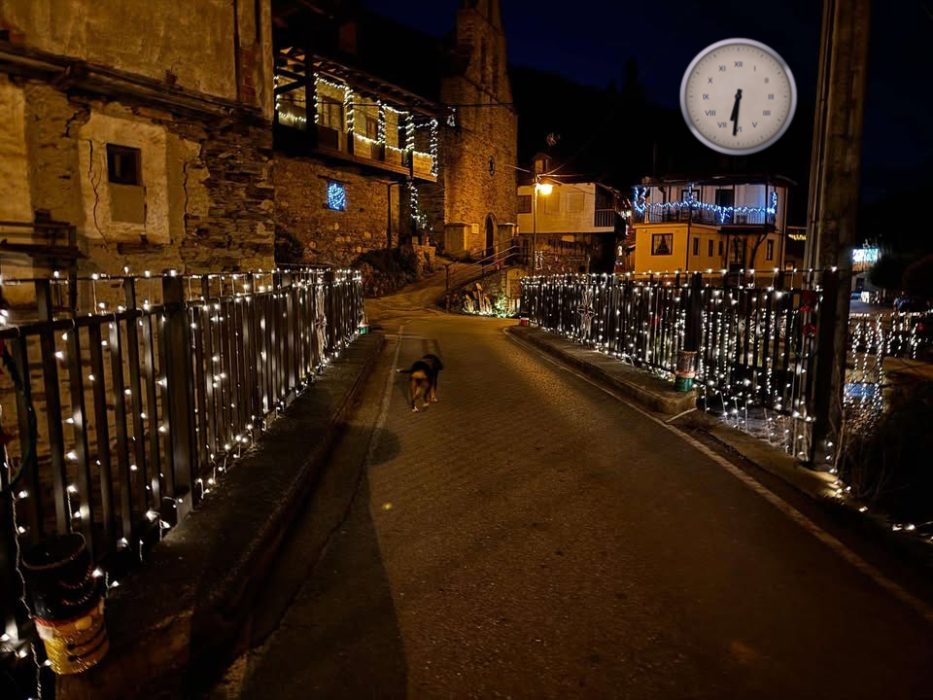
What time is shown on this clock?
6:31
